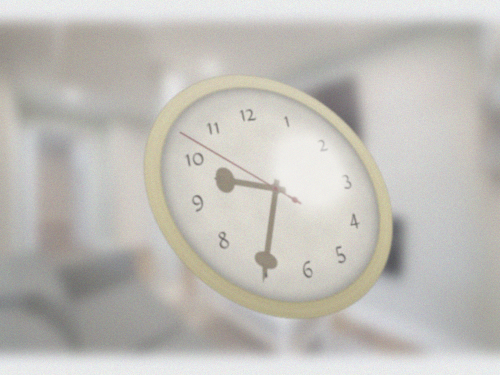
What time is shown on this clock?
9:34:52
